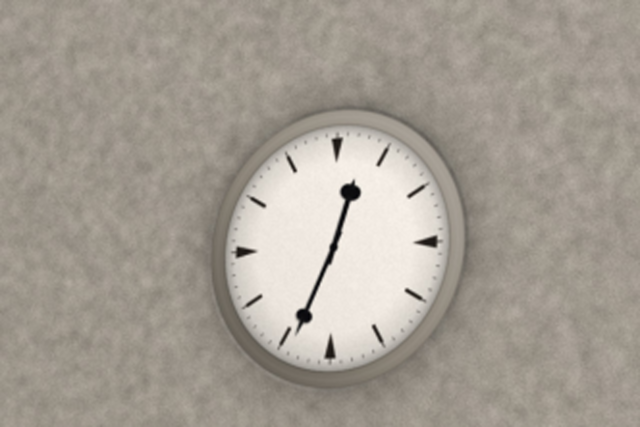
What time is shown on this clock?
12:34
